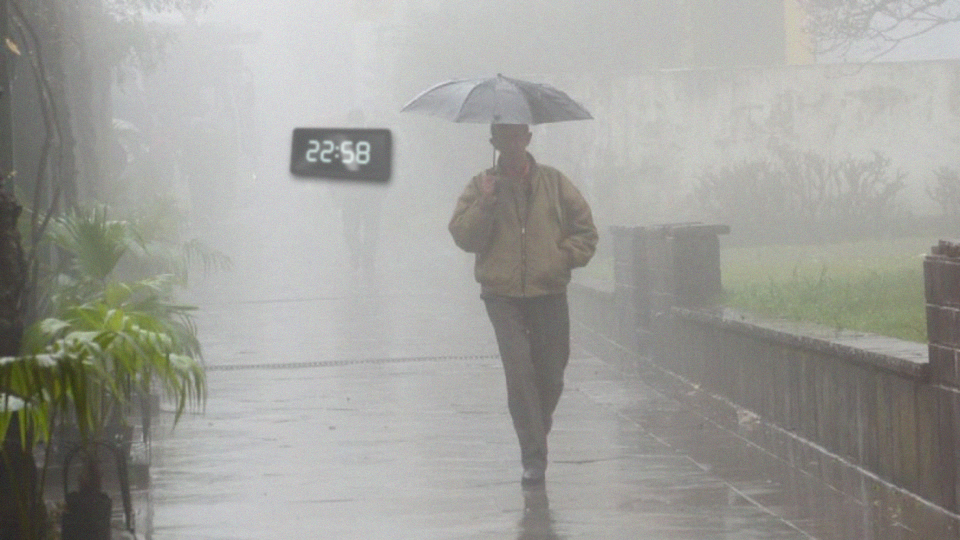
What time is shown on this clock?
22:58
